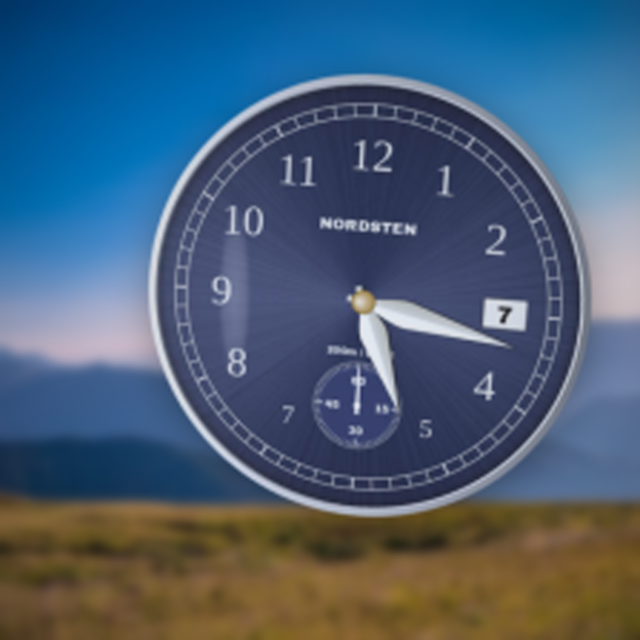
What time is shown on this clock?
5:17
